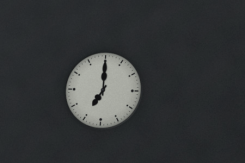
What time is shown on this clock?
7:00
